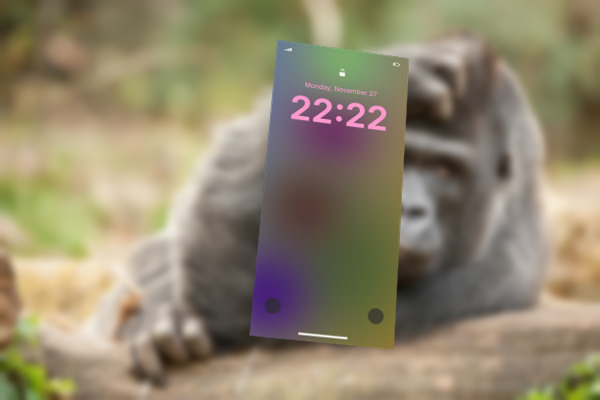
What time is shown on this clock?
22:22
